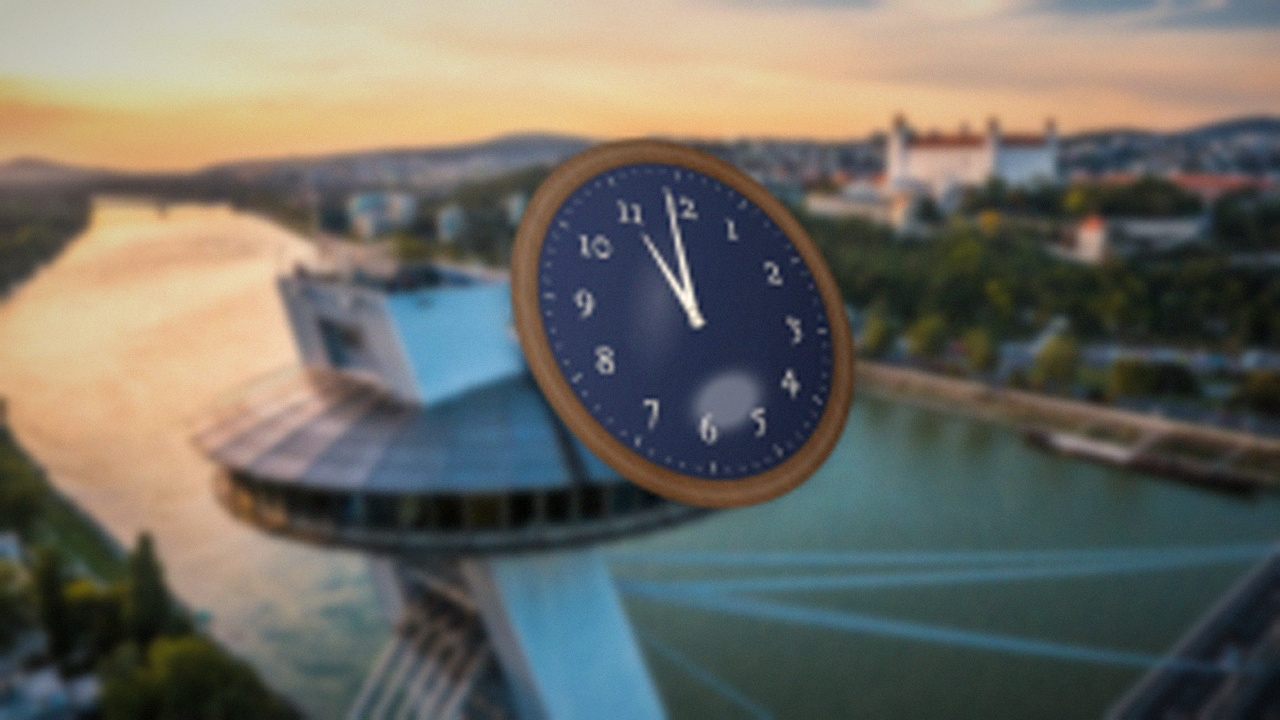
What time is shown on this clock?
10:59
